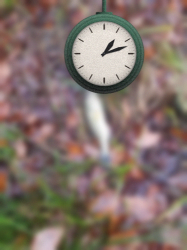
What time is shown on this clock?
1:12
